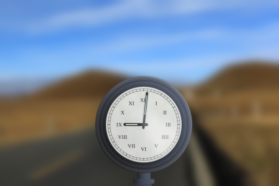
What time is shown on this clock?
9:01
